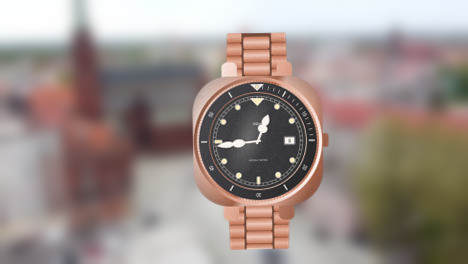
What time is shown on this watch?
12:44
